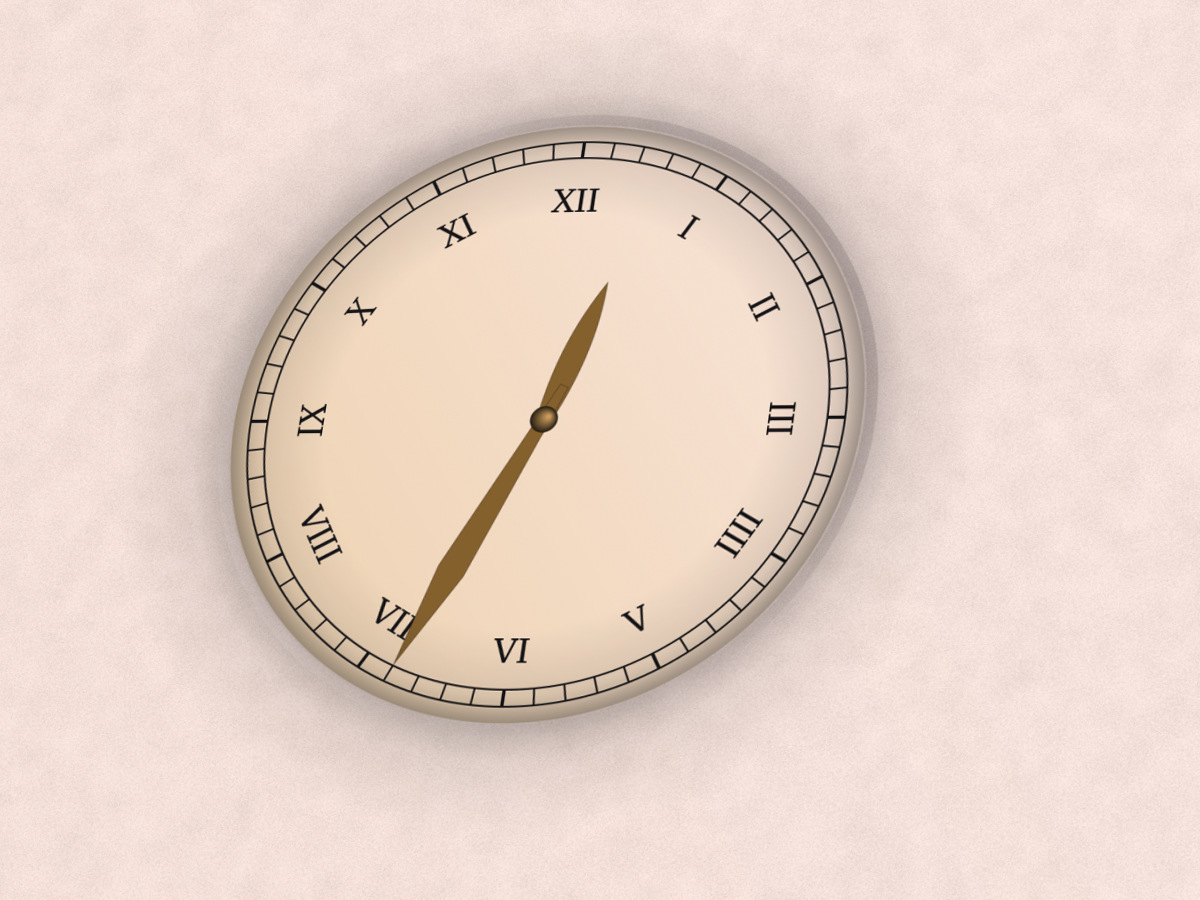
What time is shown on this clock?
12:34
